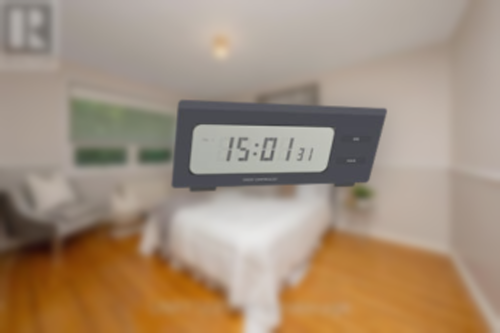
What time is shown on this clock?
15:01:31
